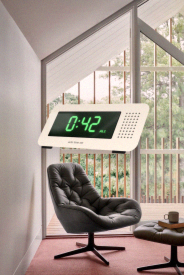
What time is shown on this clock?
0:42
